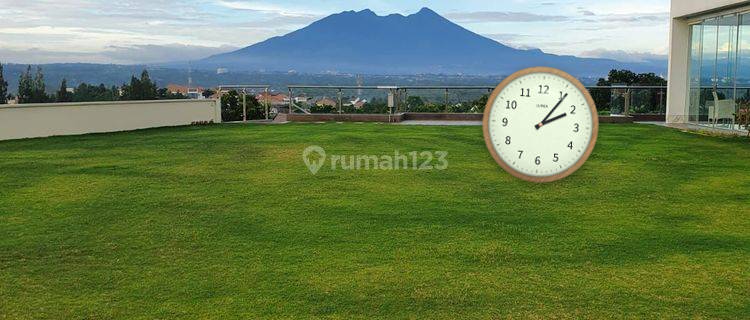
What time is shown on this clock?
2:06
